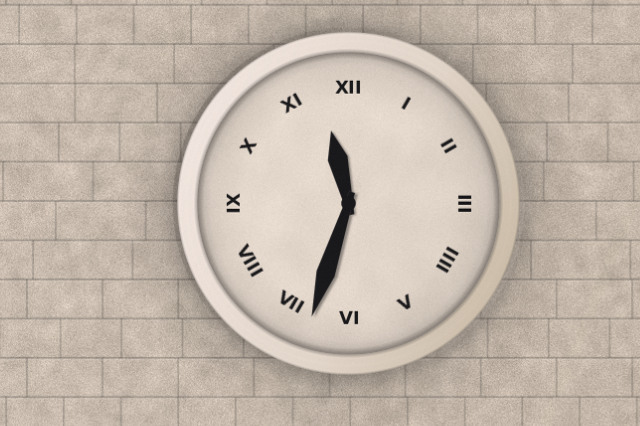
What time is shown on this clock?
11:33
